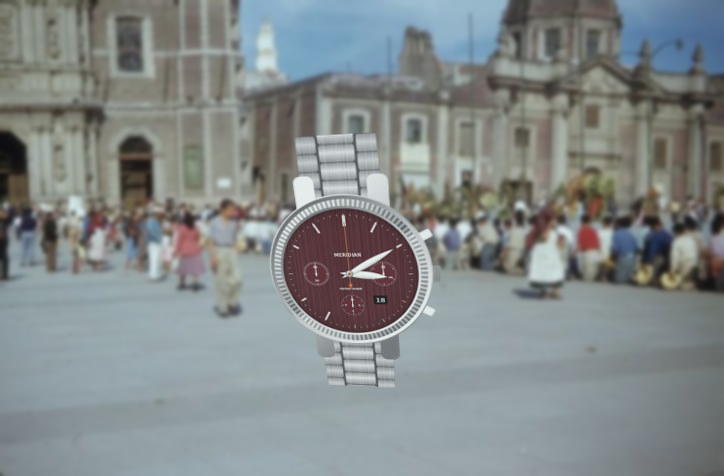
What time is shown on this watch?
3:10
